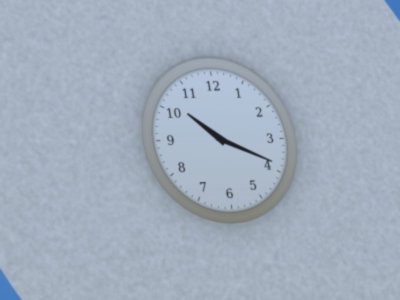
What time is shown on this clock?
10:19
